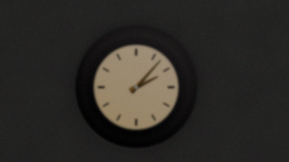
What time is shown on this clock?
2:07
